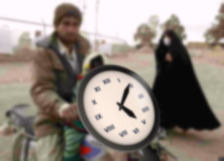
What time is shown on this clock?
5:09
